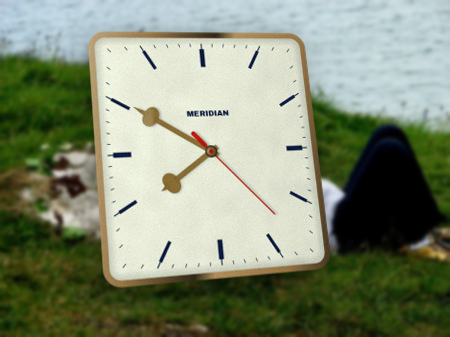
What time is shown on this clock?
7:50:23
